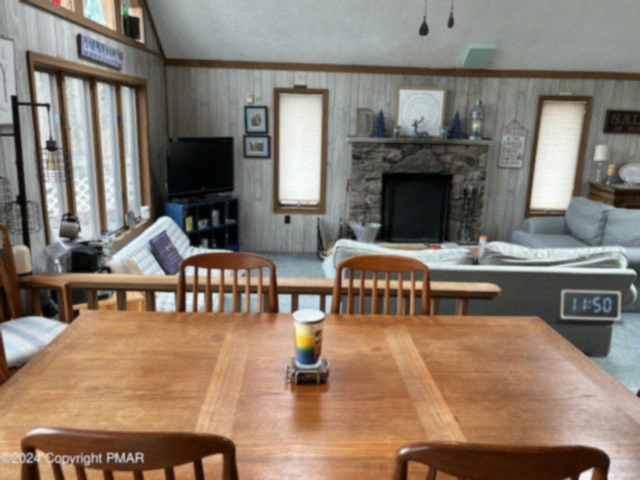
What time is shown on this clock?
11:50
